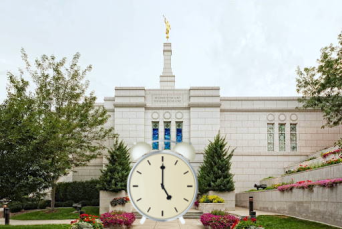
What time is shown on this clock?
5:00
